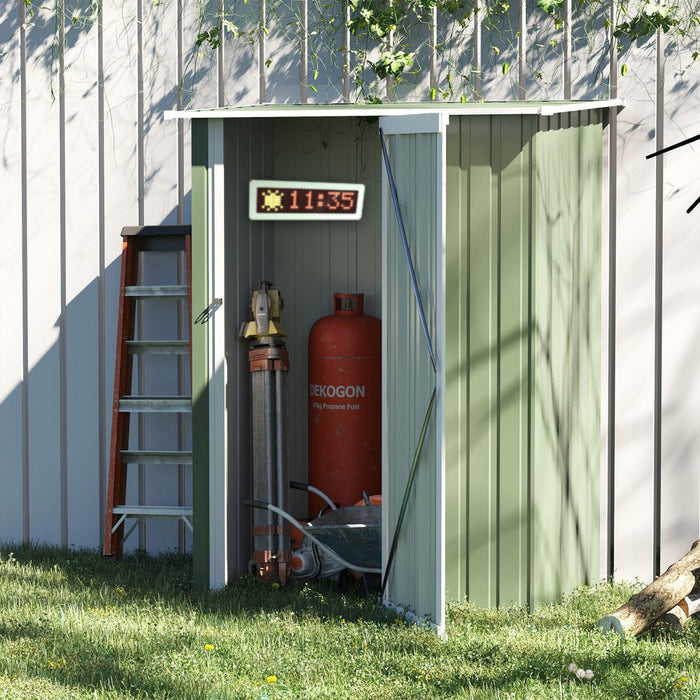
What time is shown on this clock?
11:35
